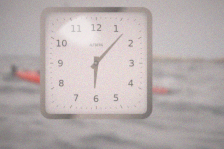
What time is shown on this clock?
6:07
